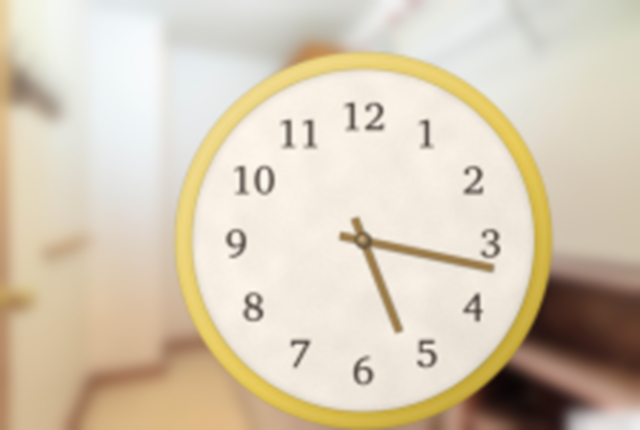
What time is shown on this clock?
5:17
